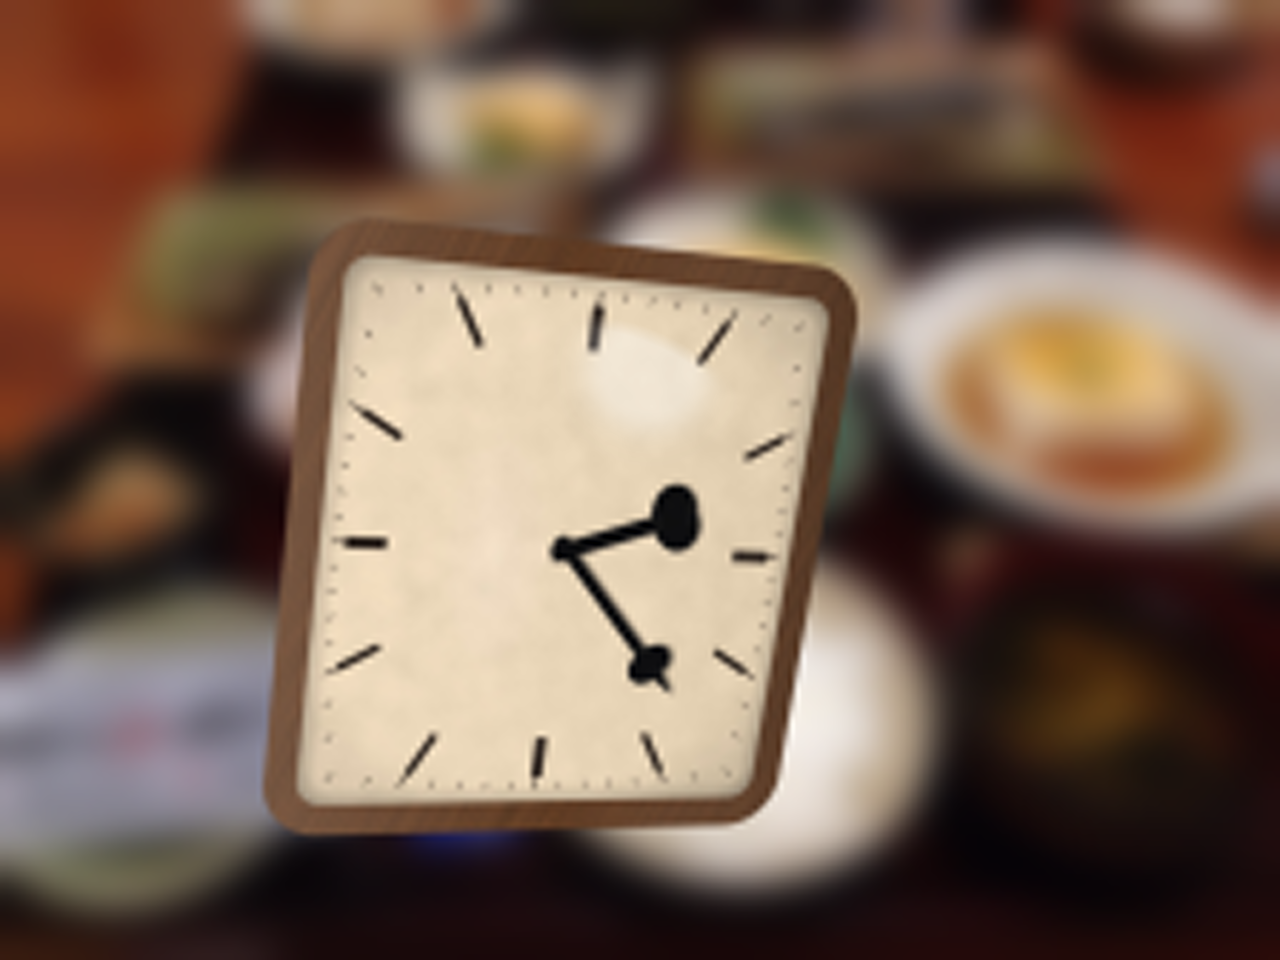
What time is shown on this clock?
2:23
